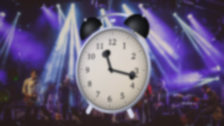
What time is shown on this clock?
11:17
